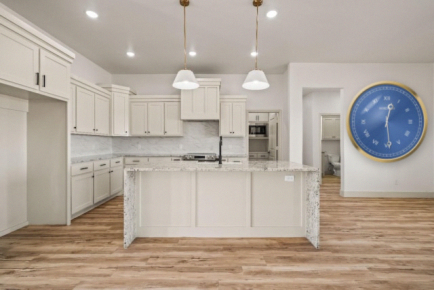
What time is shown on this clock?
12:29
